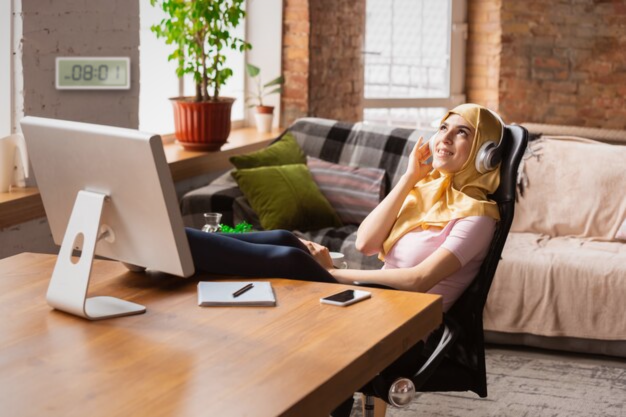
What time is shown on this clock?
8:01
